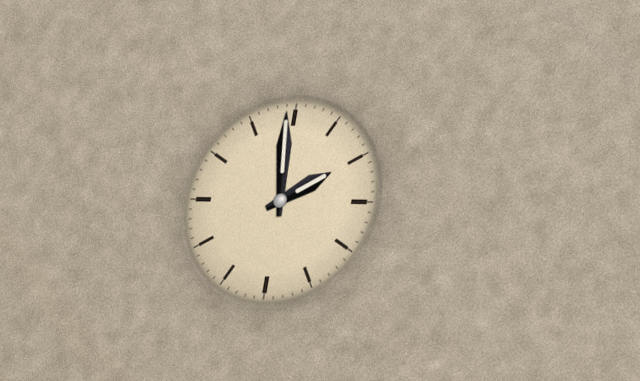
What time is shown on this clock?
1:59
